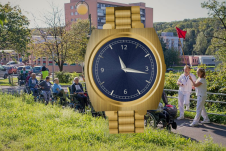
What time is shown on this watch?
11:17
